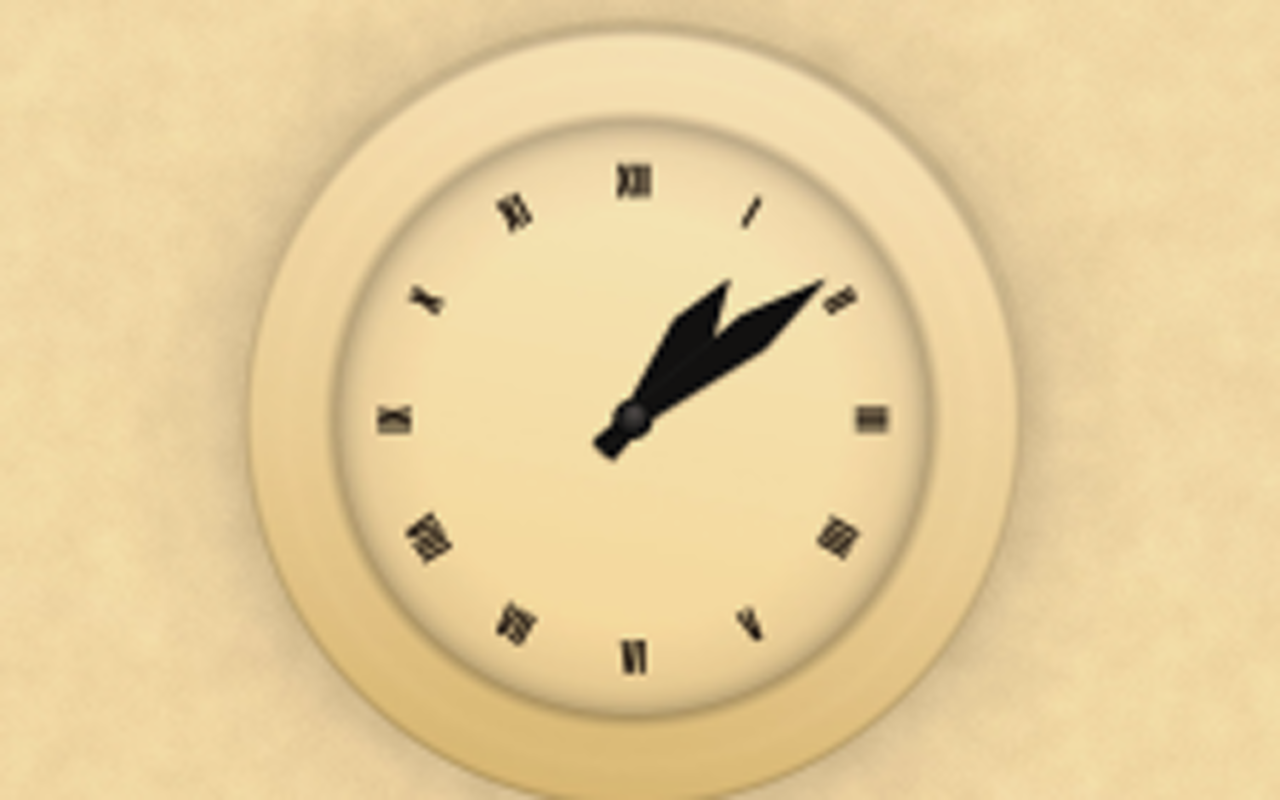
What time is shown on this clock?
1:09
